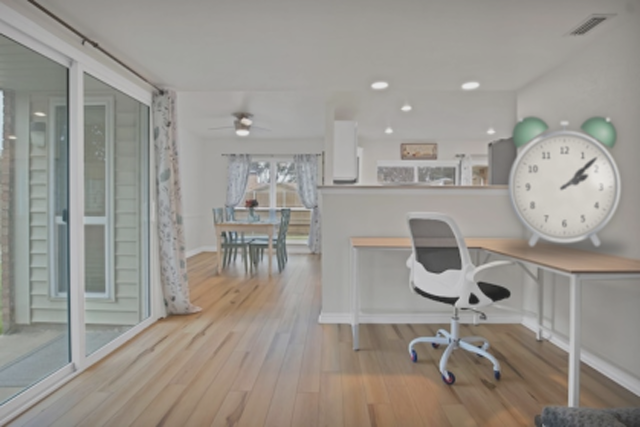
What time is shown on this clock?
2:08
